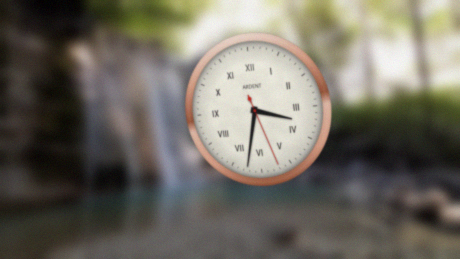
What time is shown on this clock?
3:32:27
